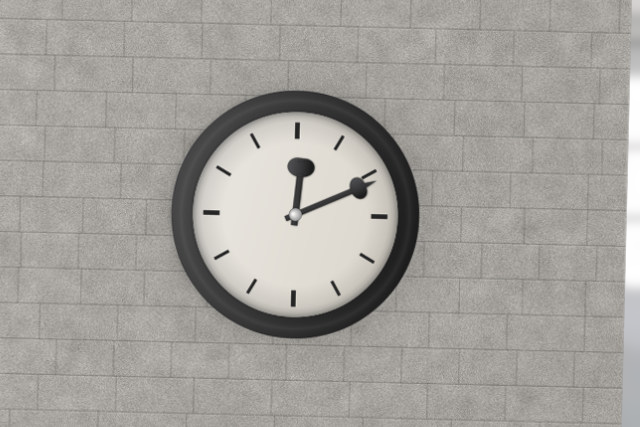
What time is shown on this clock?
12:11
